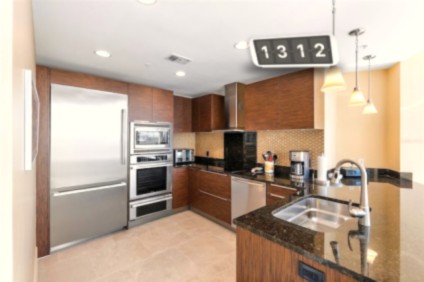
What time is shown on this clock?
13:12
